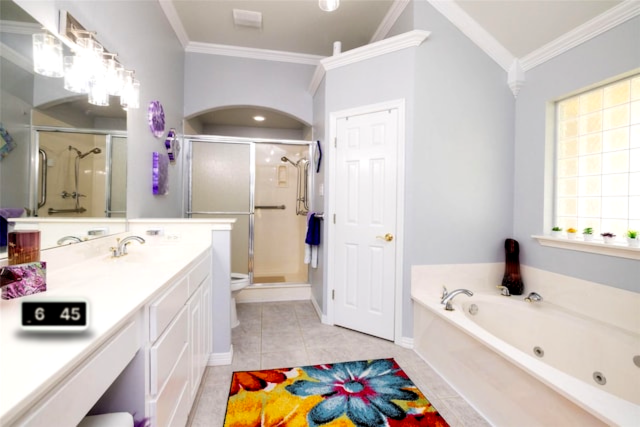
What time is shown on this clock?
6:45
